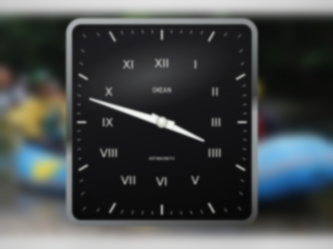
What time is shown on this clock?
3:48
